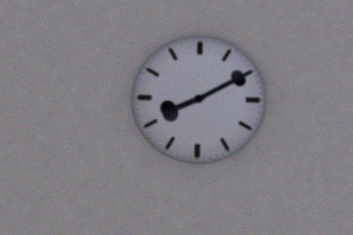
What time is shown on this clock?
8:10
